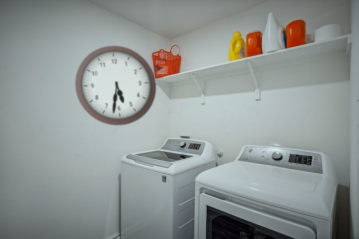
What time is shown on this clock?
5:32
